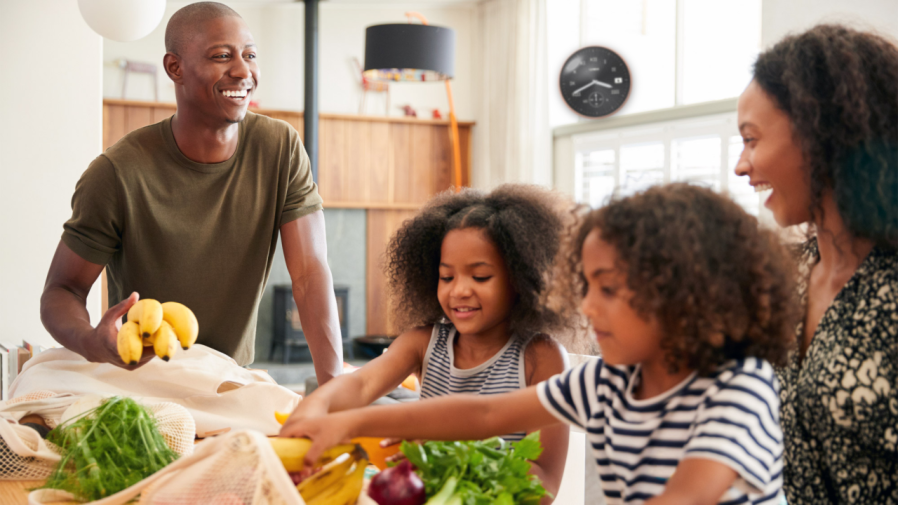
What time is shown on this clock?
3:41
